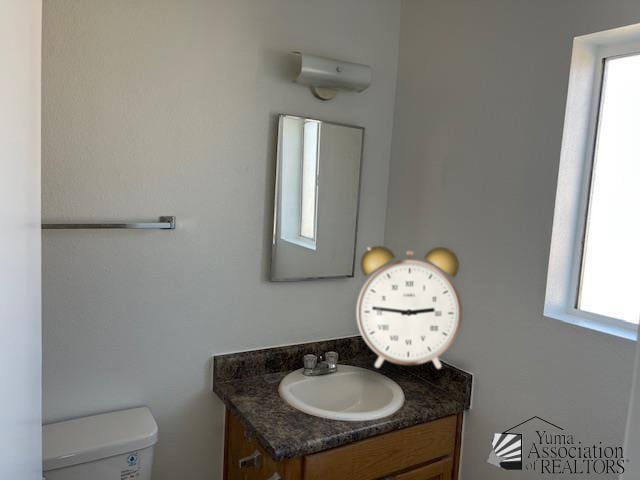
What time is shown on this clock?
2:46
